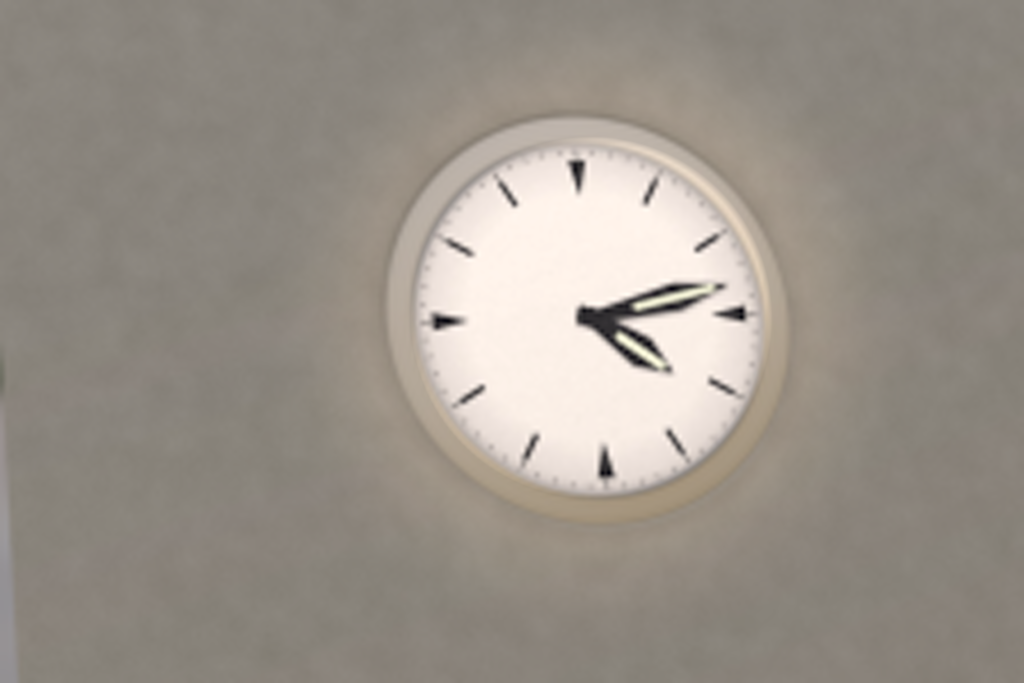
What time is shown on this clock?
4:13
